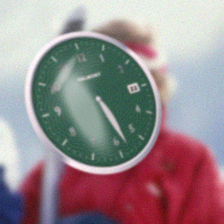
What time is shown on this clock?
5:28
